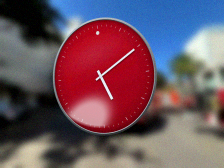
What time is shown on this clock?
5:10
